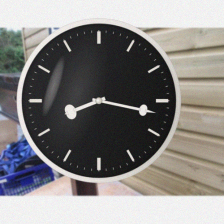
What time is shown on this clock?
8:17
